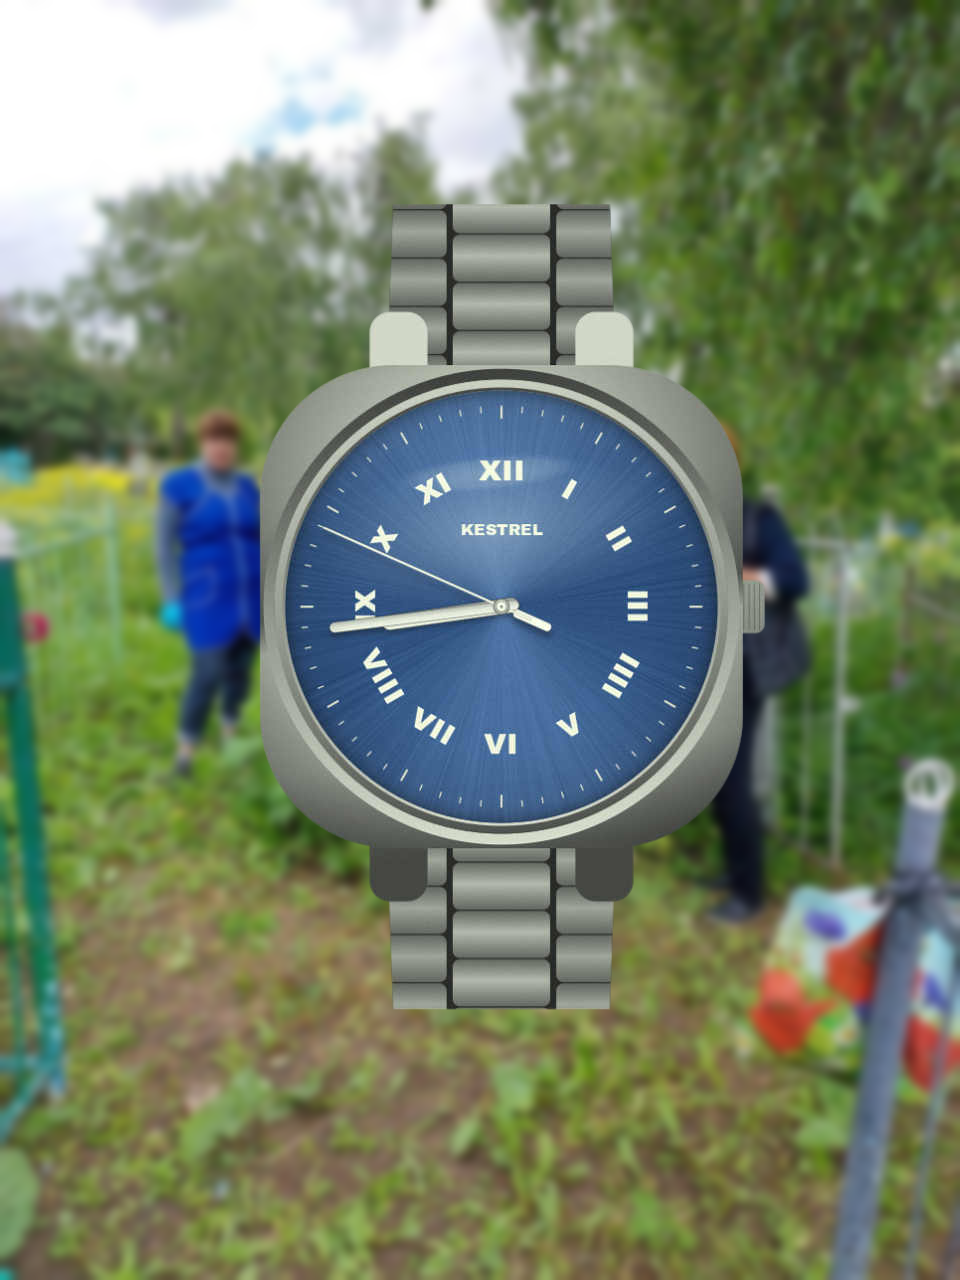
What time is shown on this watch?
8:43:49
